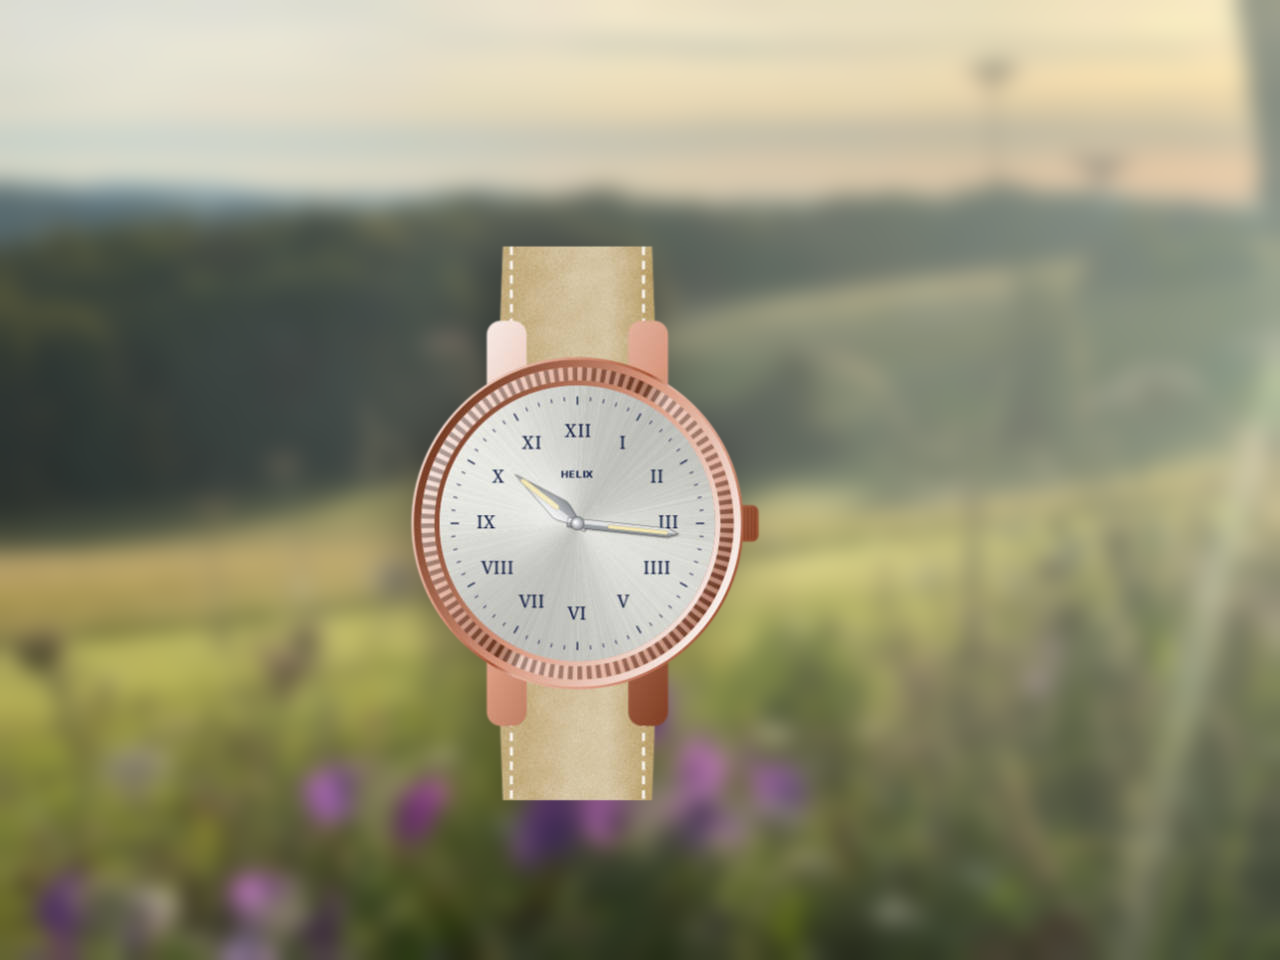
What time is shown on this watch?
10:16
